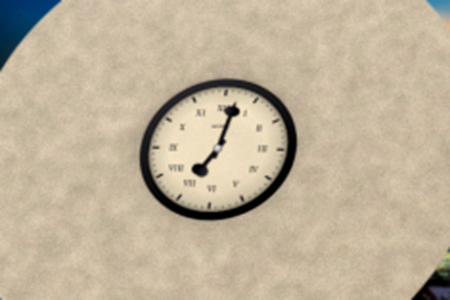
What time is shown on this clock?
7:02
